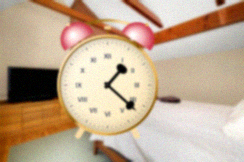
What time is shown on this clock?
1:22
